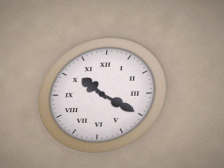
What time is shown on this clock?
10:20
